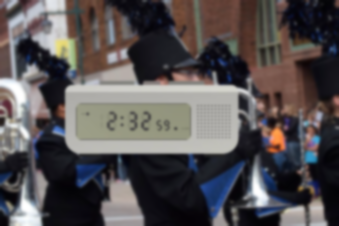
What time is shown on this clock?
2:32
